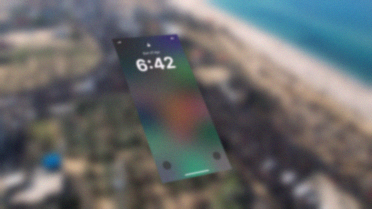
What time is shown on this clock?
6:42
